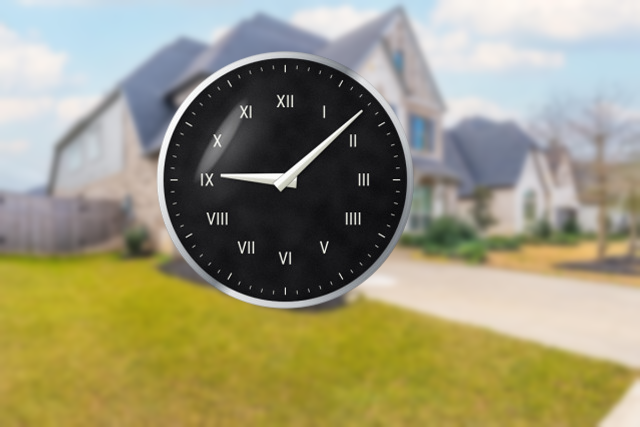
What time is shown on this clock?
9:08
